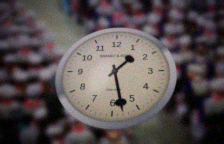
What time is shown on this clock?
1:28
